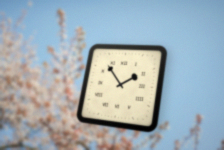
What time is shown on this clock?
1:53
